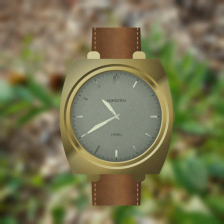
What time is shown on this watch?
10:40
